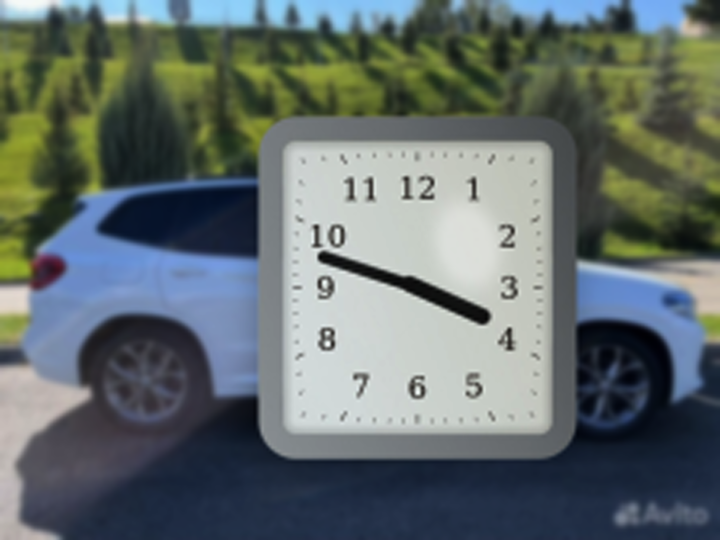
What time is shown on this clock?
3:48
